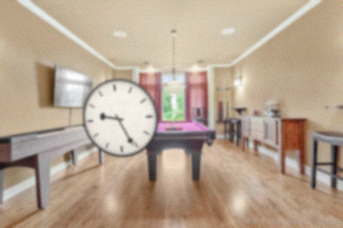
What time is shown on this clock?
9:26
